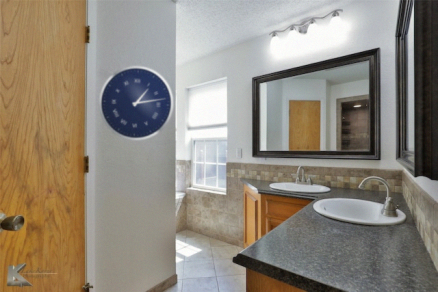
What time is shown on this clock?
1:13
